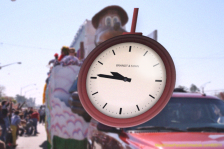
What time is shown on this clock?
9:46
